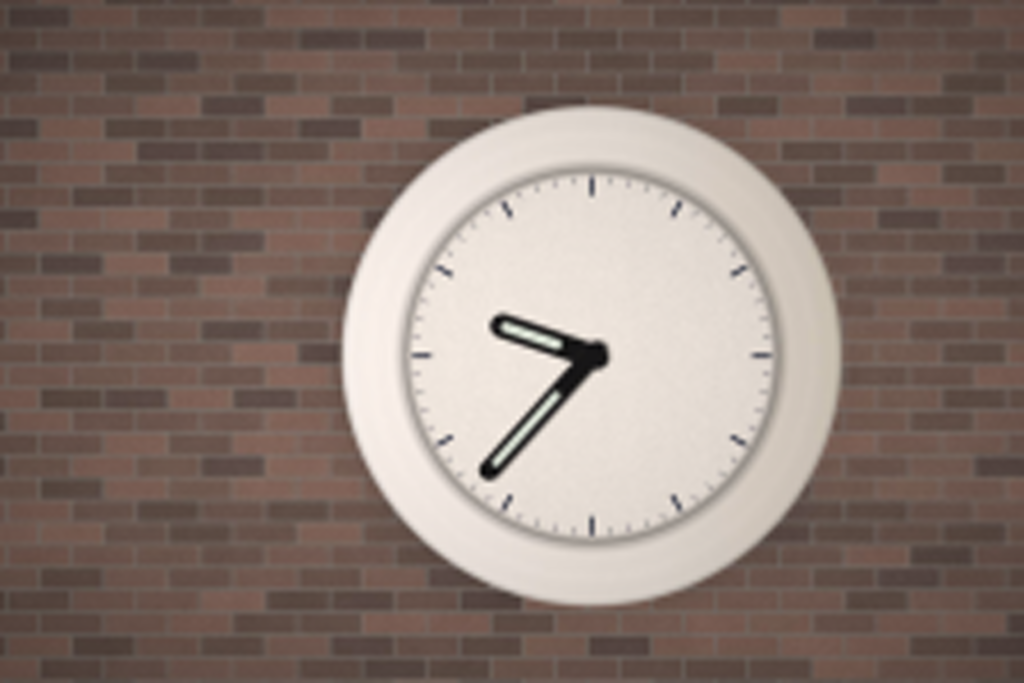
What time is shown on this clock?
9:37
